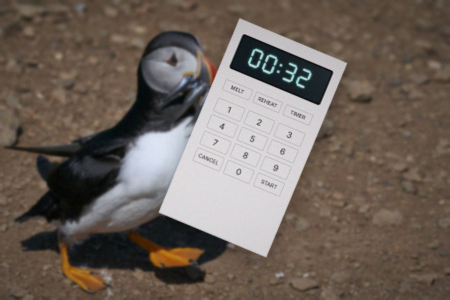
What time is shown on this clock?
0:32
